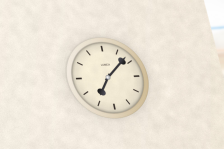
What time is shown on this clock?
7:08
